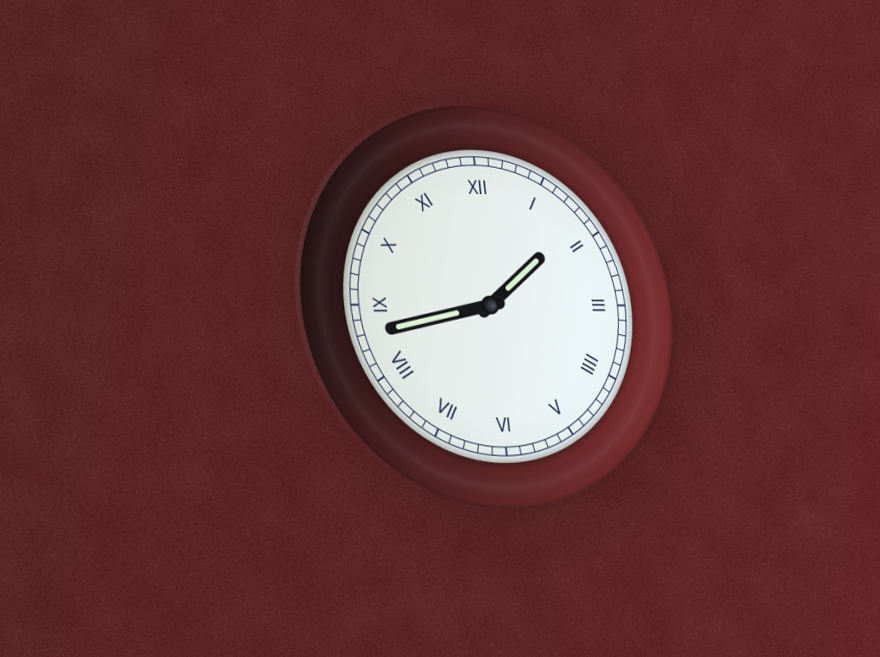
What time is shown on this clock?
1:43
